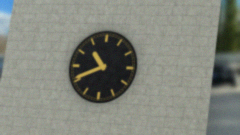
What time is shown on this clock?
10:41
